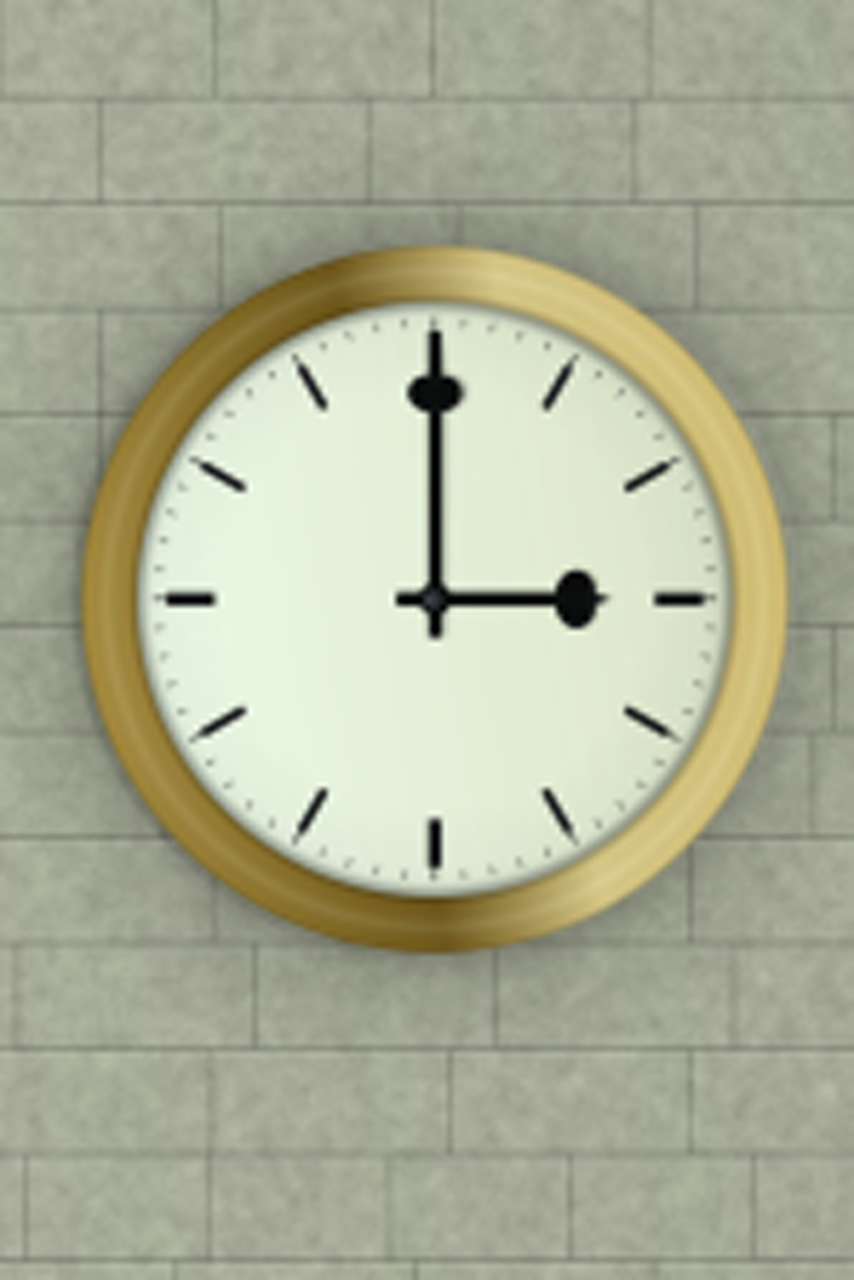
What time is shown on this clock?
3:00
